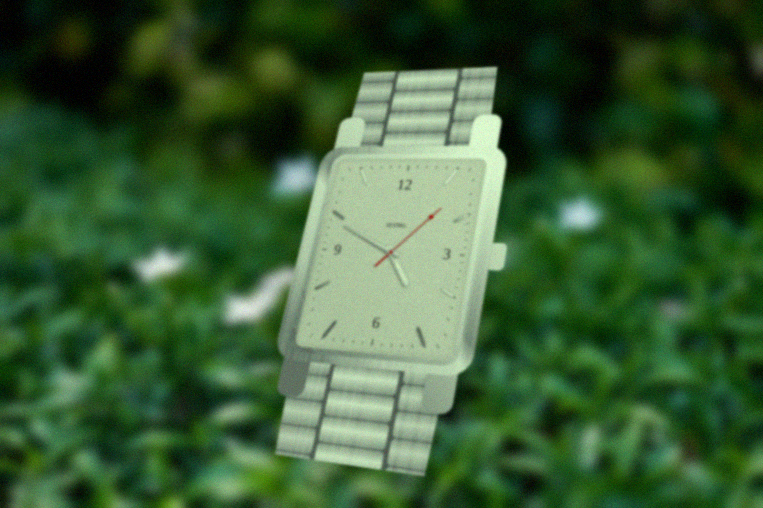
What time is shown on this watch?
4:49:07
